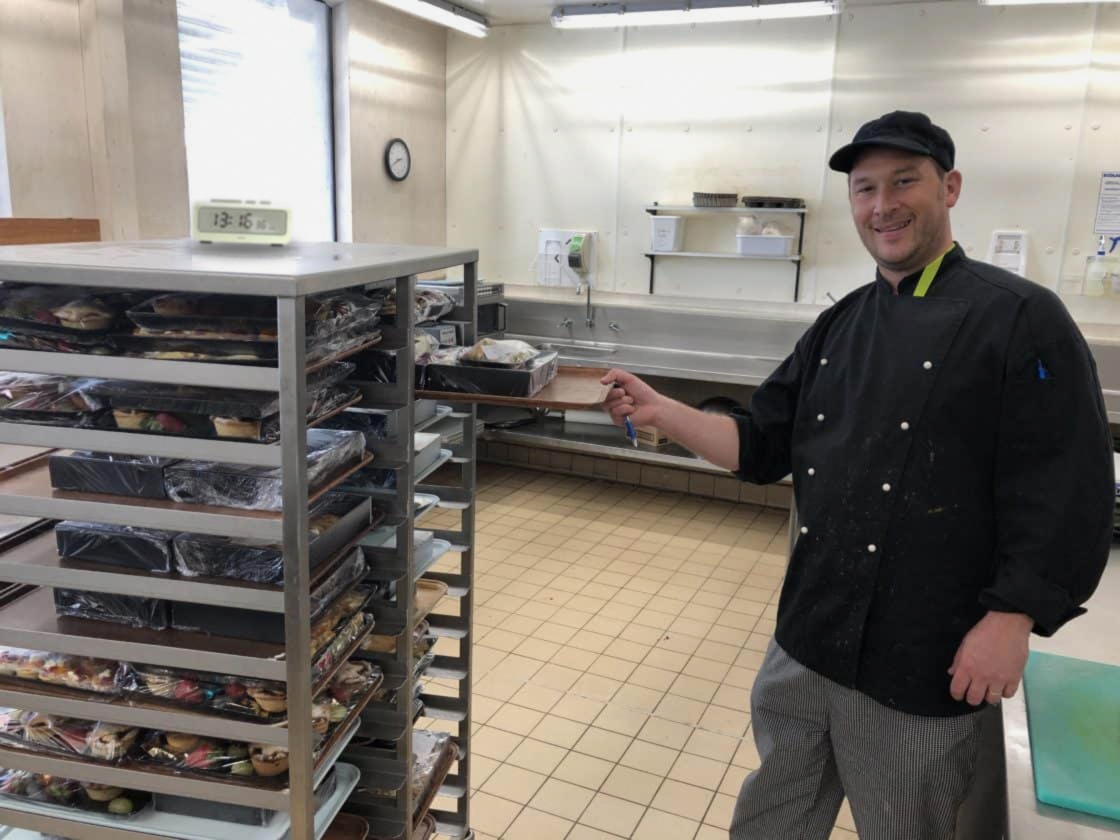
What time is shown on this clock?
13:16
